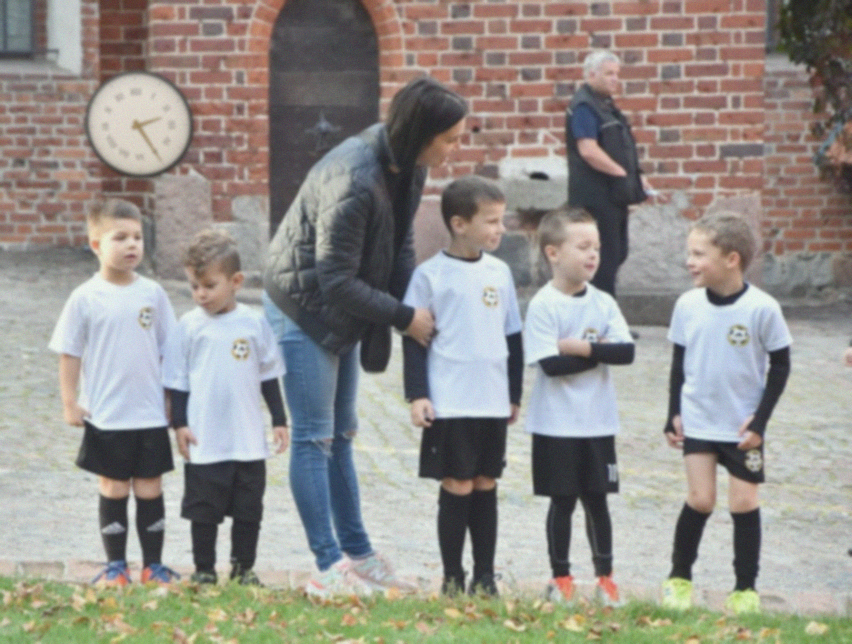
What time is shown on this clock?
2:25
